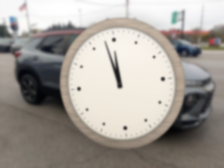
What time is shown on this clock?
11:58
